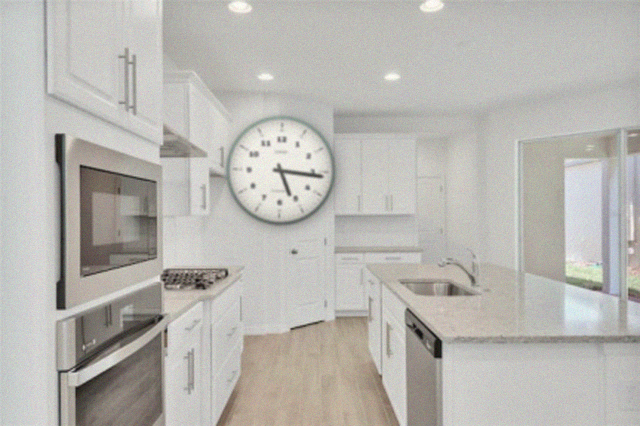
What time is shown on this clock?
5:16
